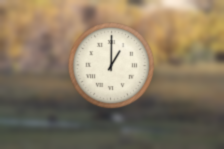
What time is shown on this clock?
1:00
